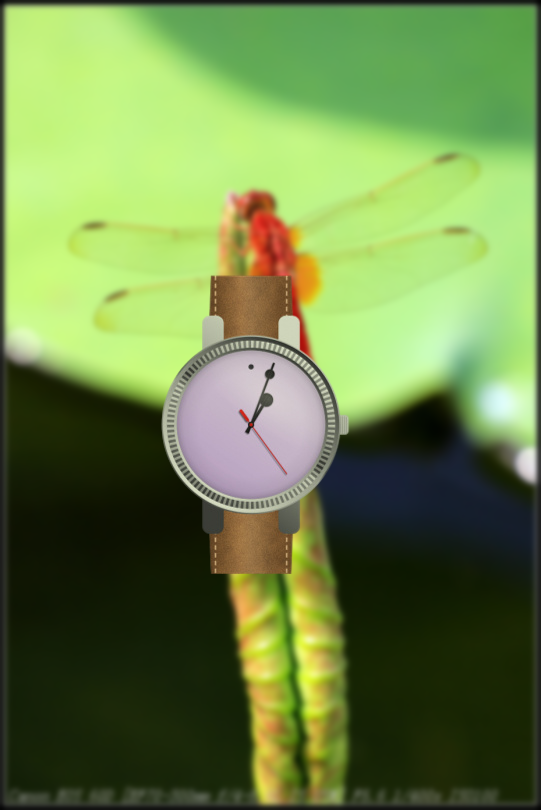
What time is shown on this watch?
1:03:24
